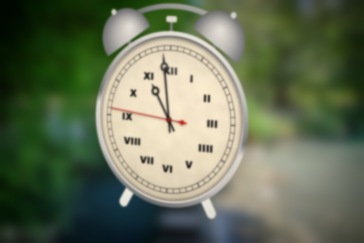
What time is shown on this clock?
10:58:46
